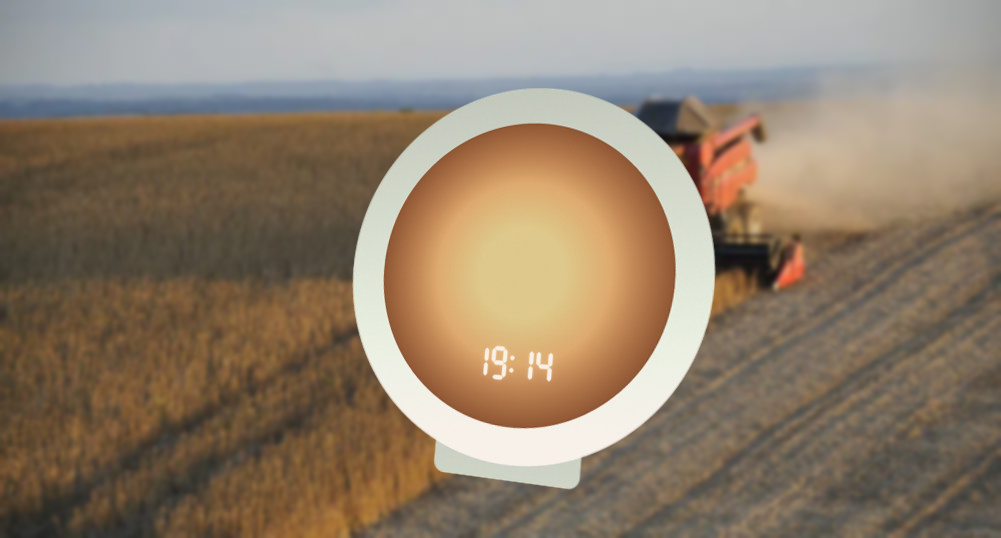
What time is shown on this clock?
19:14
